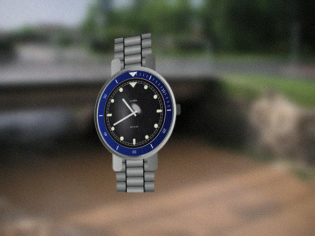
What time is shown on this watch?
10:41
